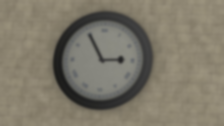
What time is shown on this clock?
2:55
